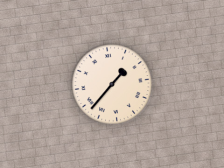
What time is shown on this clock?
1:38
